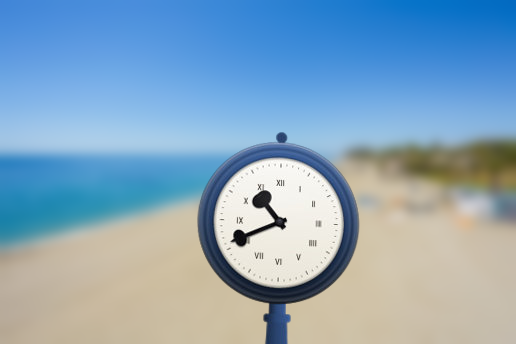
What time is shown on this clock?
10:41
